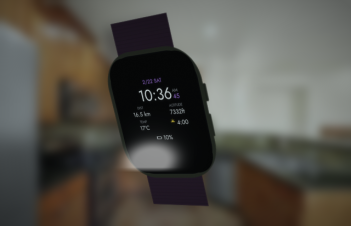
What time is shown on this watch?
10:36
